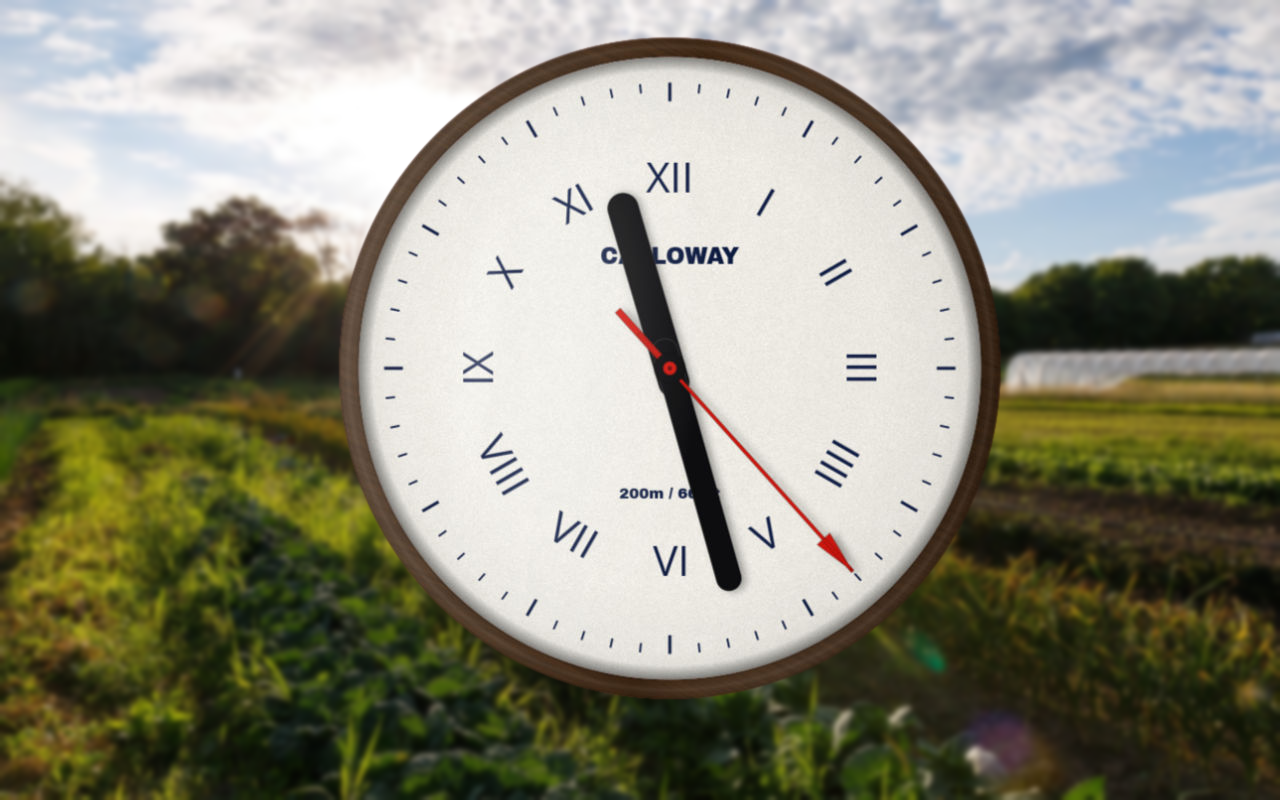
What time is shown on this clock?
11:27:23
